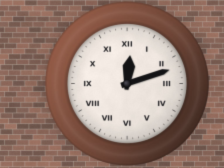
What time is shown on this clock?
12:12
